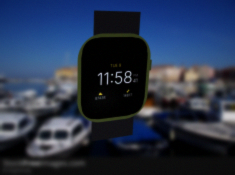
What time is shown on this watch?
11:58
